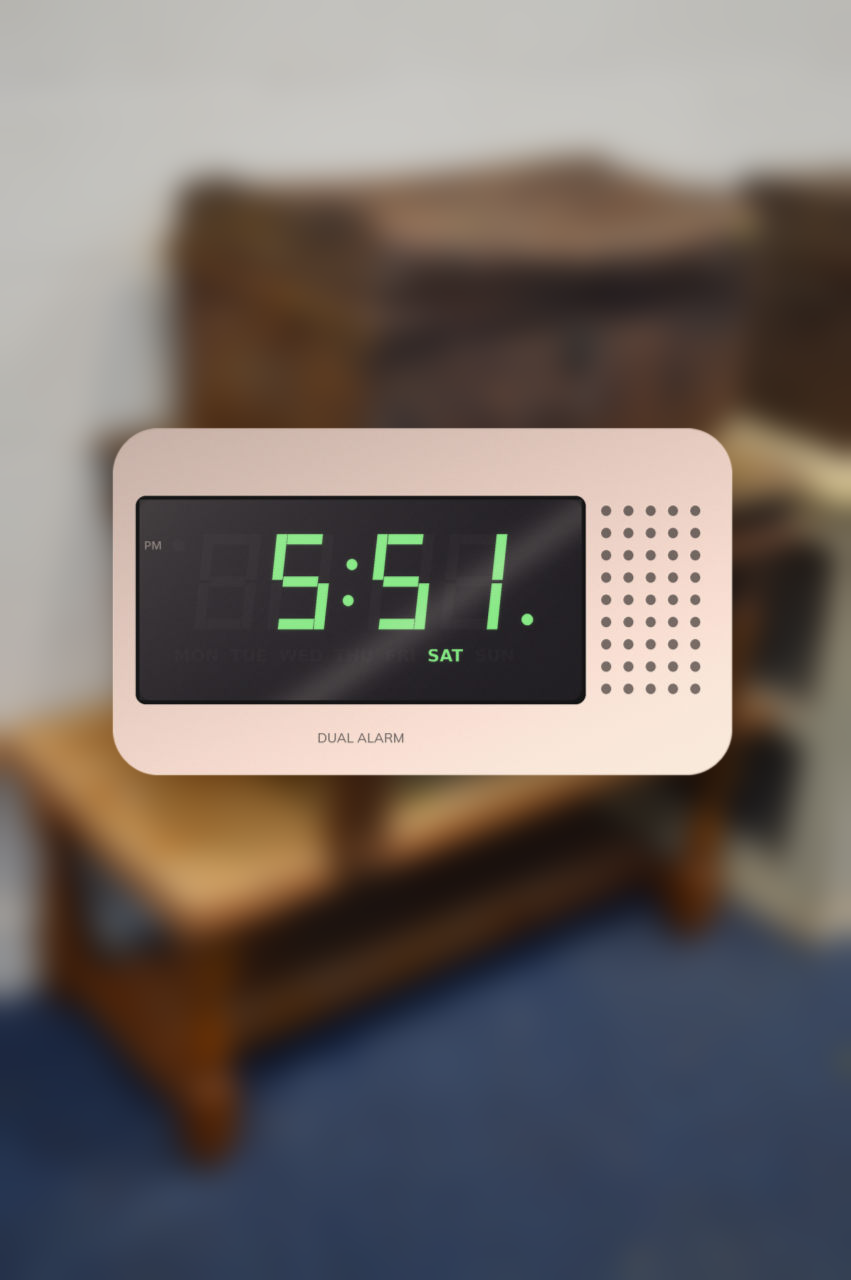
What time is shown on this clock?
5:51
